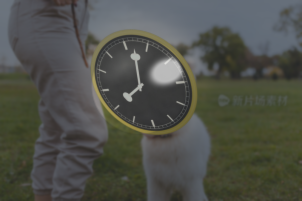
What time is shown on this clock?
8:02
